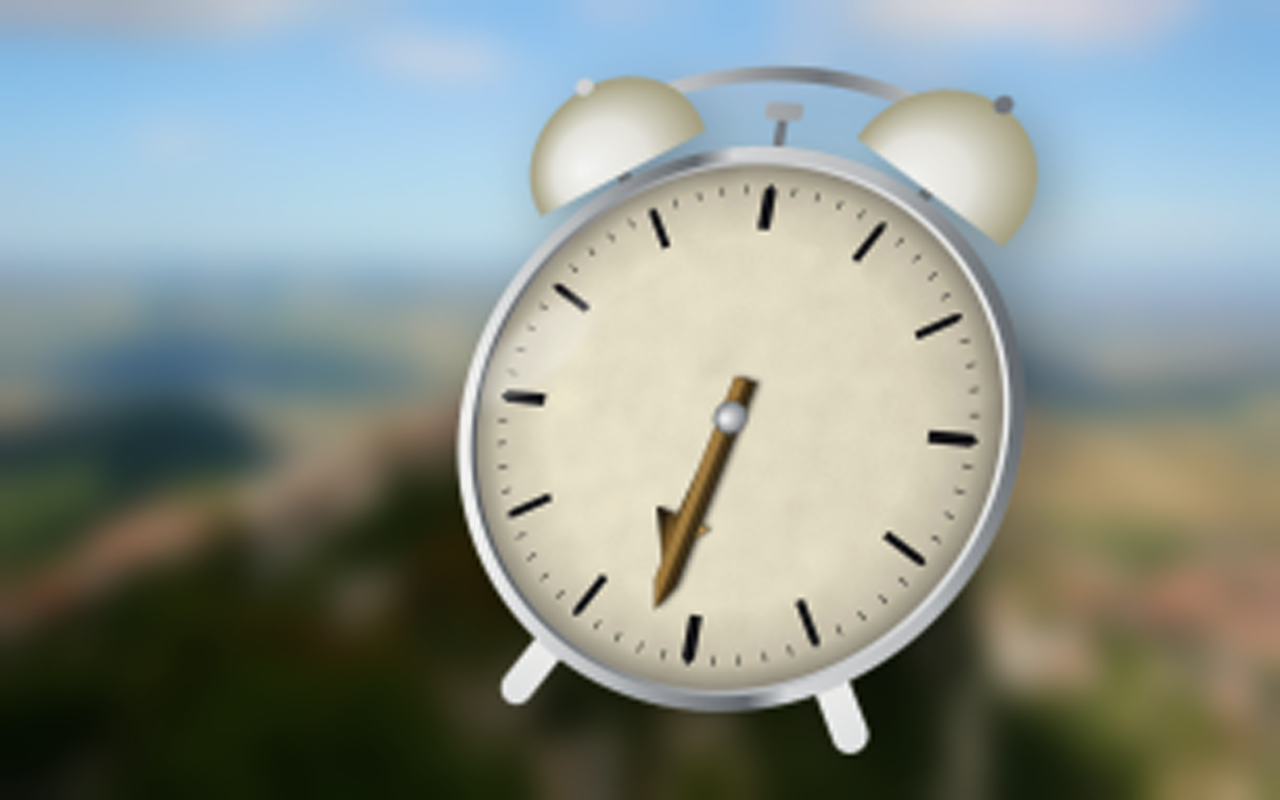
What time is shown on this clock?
6:32
